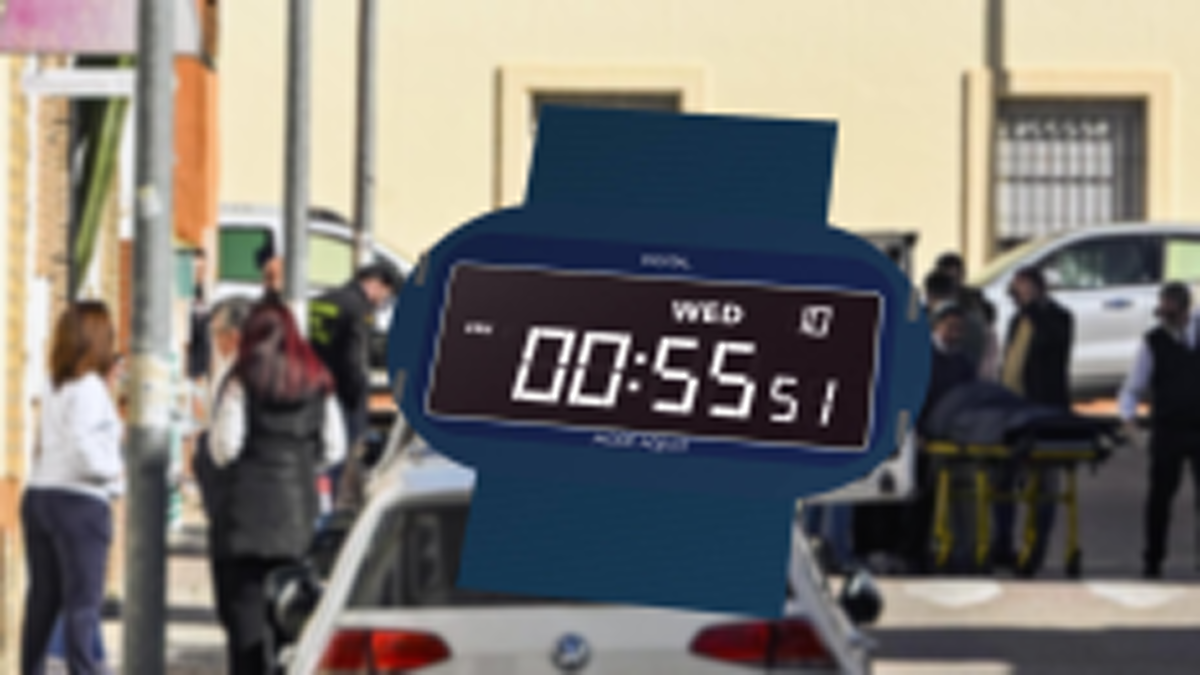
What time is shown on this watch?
0:55:51
